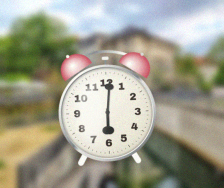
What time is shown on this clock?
6:01
